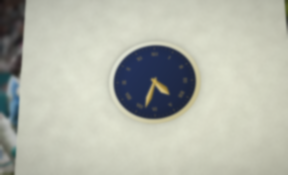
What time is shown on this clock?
4:33
